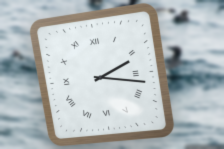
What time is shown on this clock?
2:17
